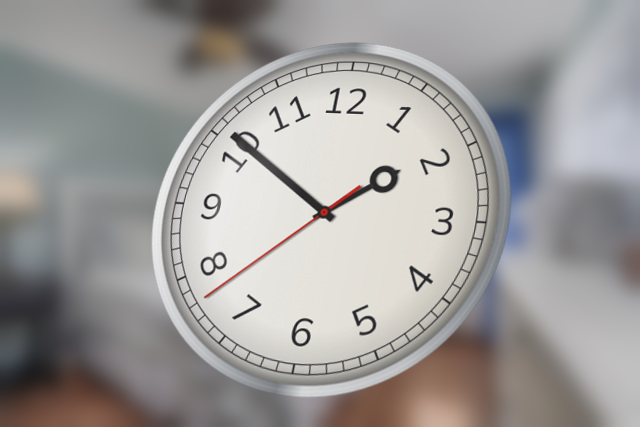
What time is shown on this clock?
1:50:38
